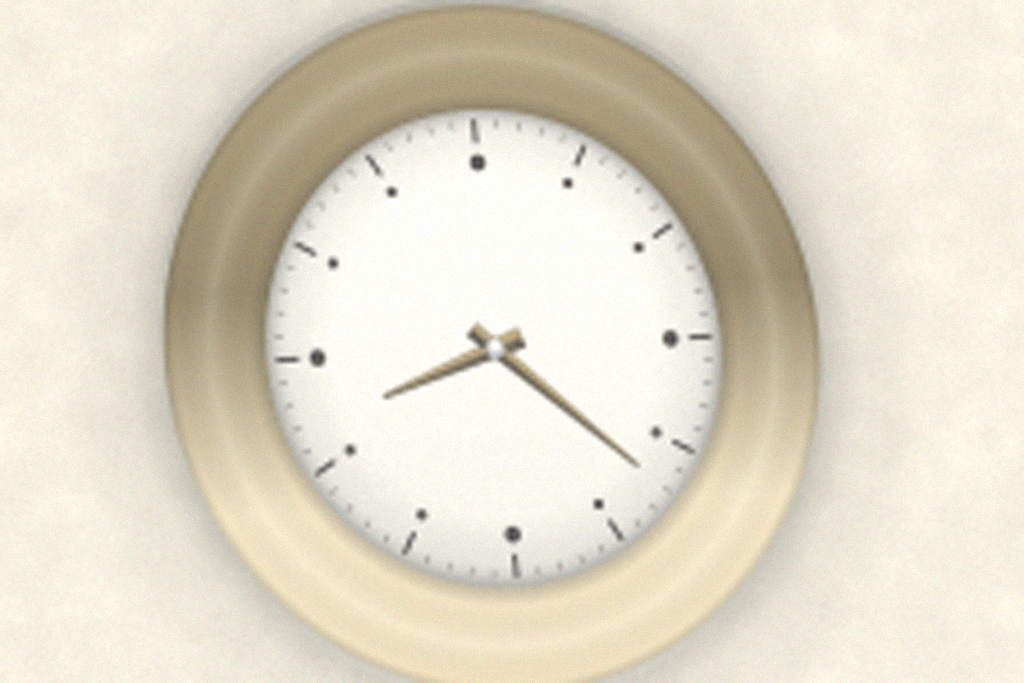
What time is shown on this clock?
8:22
